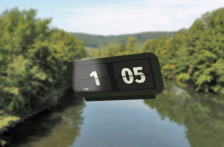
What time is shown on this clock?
1:05
